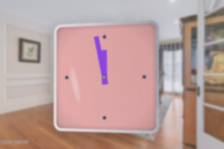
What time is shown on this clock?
11:58
